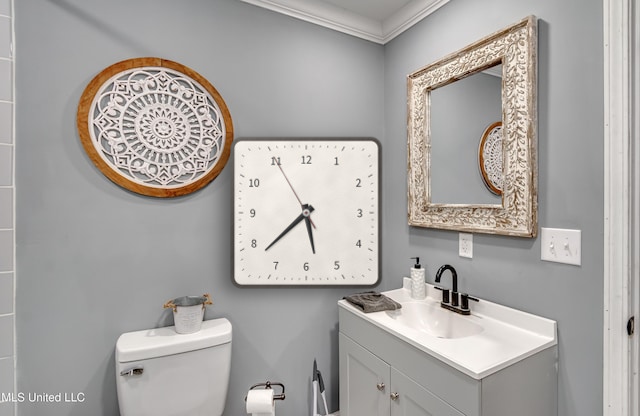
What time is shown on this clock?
5:37:55
